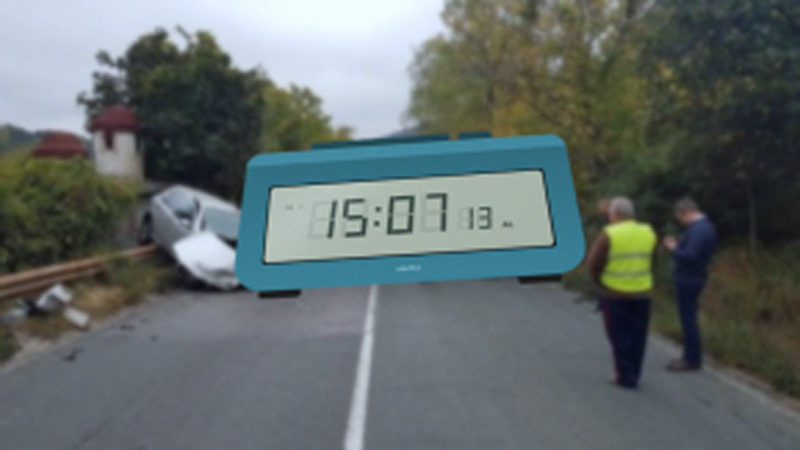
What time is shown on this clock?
15:07:13
